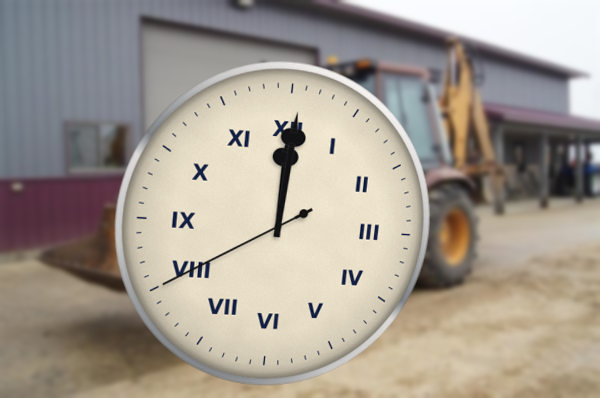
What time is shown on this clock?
12:00:40
